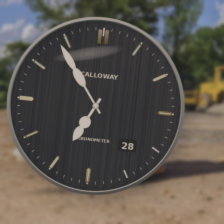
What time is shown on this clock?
6:54
